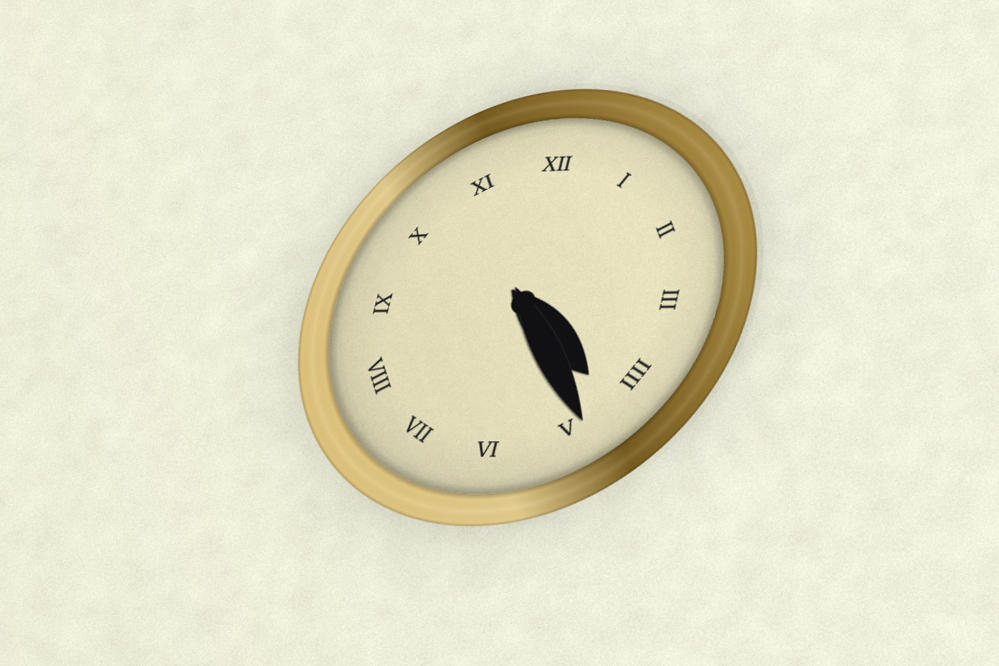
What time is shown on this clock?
4:24
